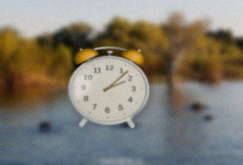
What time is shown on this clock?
2:07
